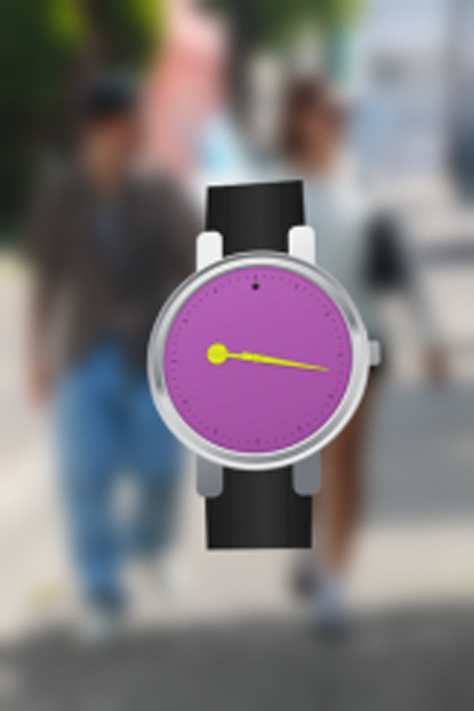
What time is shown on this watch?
9:17
